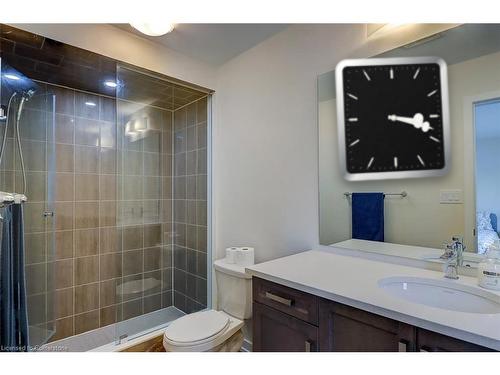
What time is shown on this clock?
3:18
